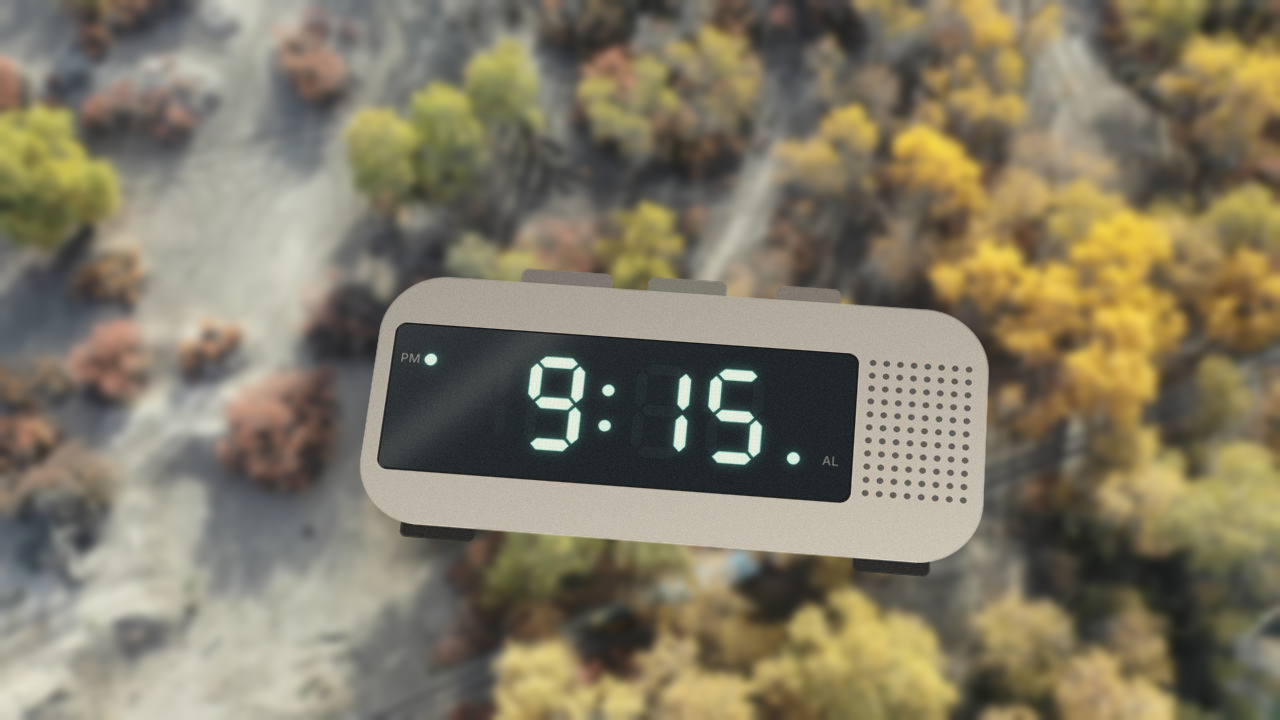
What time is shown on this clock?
9:15
